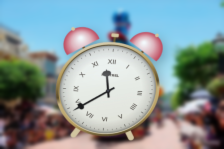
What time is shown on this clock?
11:39
